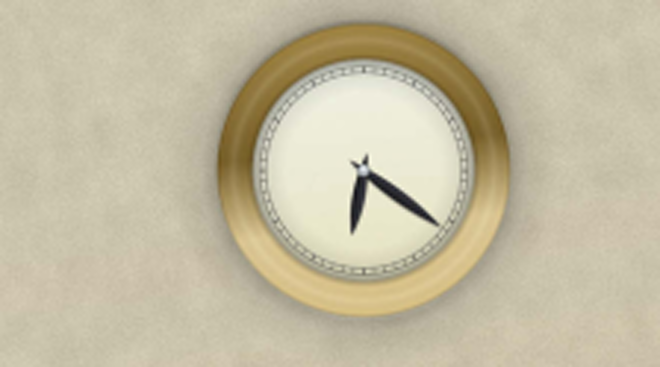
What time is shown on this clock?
6:21
